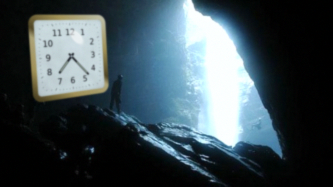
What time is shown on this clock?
7:23
